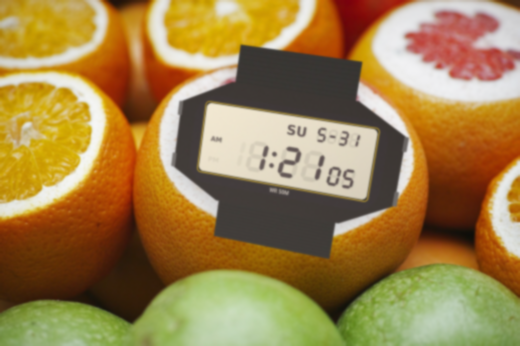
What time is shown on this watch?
1:21:05
